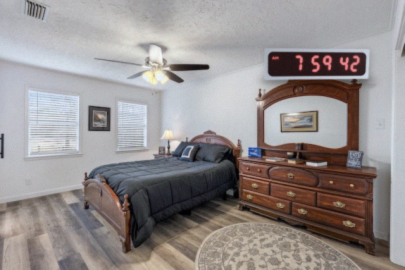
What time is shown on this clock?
7:59:42
